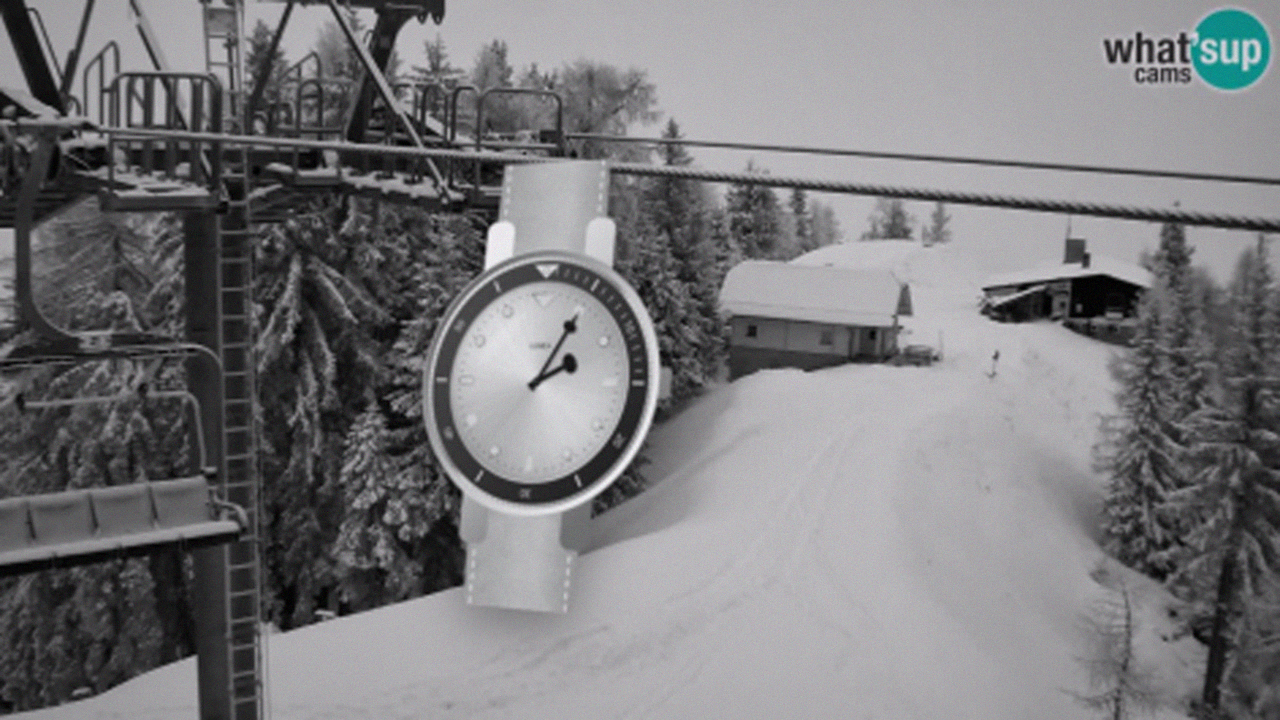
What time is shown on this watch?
2:05
